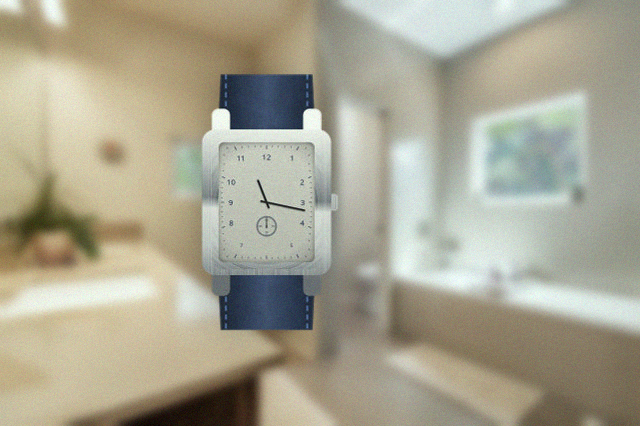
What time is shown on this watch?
11:17
